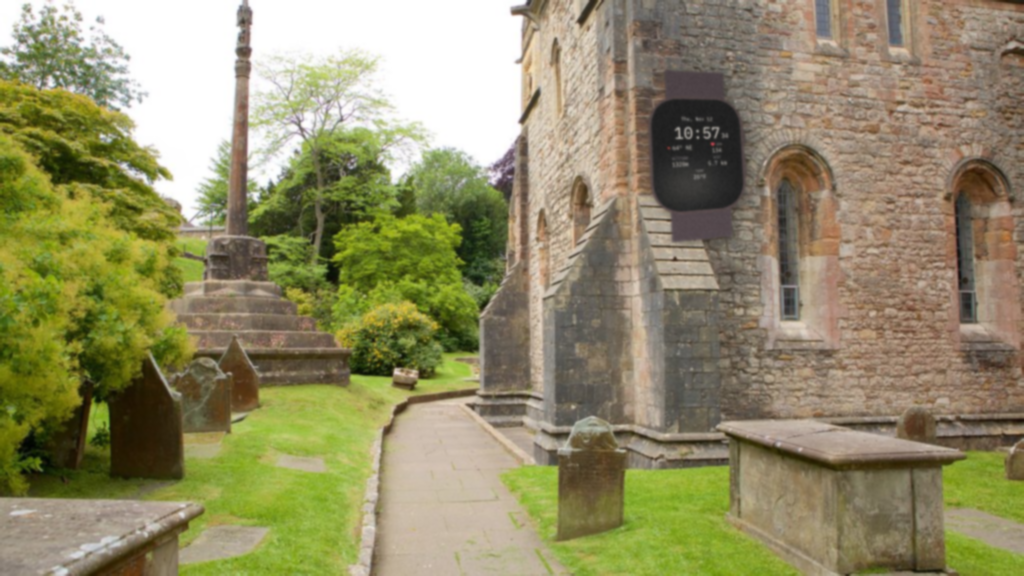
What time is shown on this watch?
10:57
